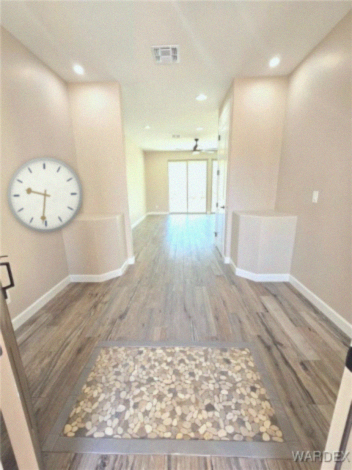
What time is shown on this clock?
9:31
